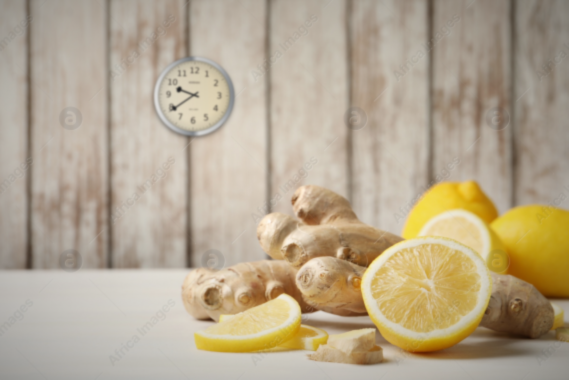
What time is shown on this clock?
9:39
